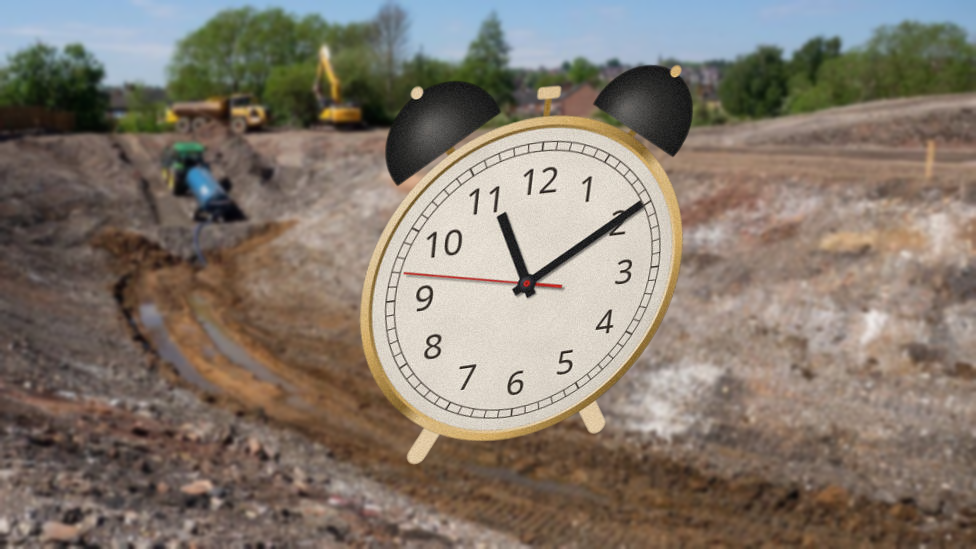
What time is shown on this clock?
11:09:47
